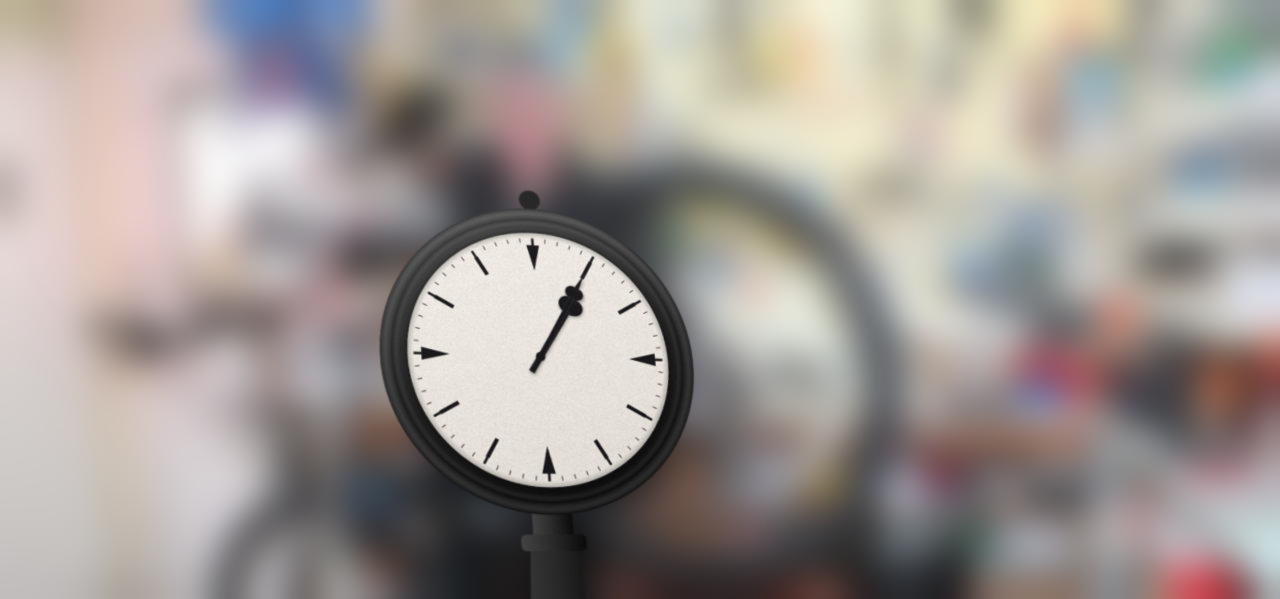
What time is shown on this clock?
1:05
